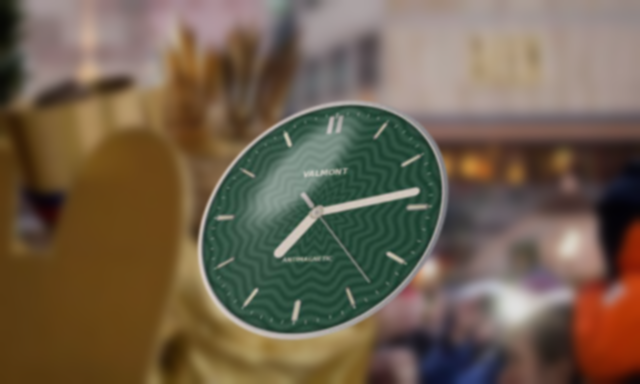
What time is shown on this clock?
7:13:23
